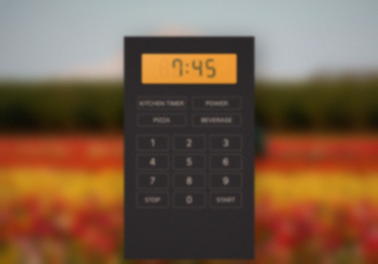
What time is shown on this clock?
7:45
